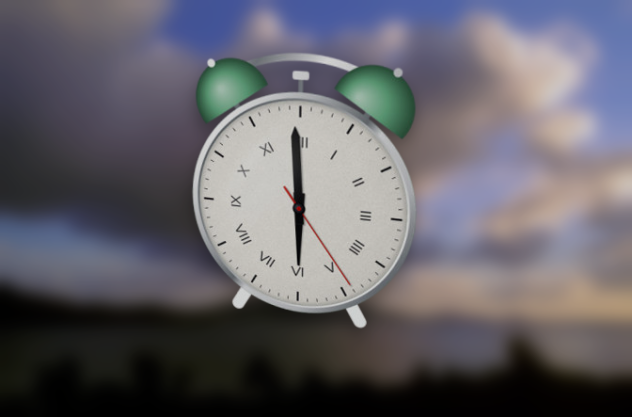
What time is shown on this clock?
5:59:24
